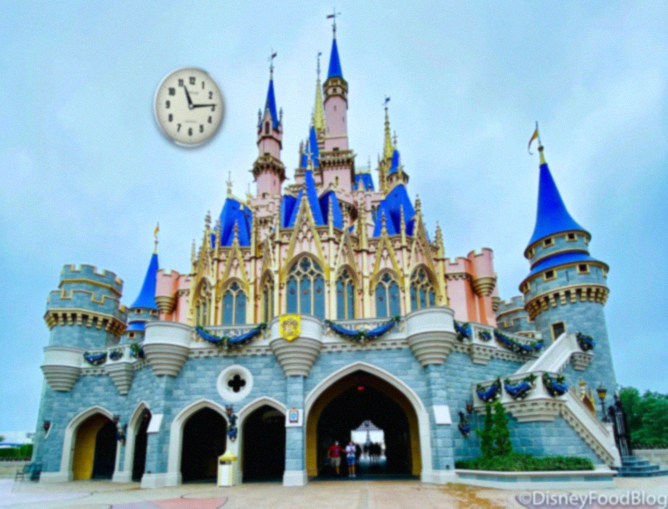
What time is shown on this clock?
11:14
